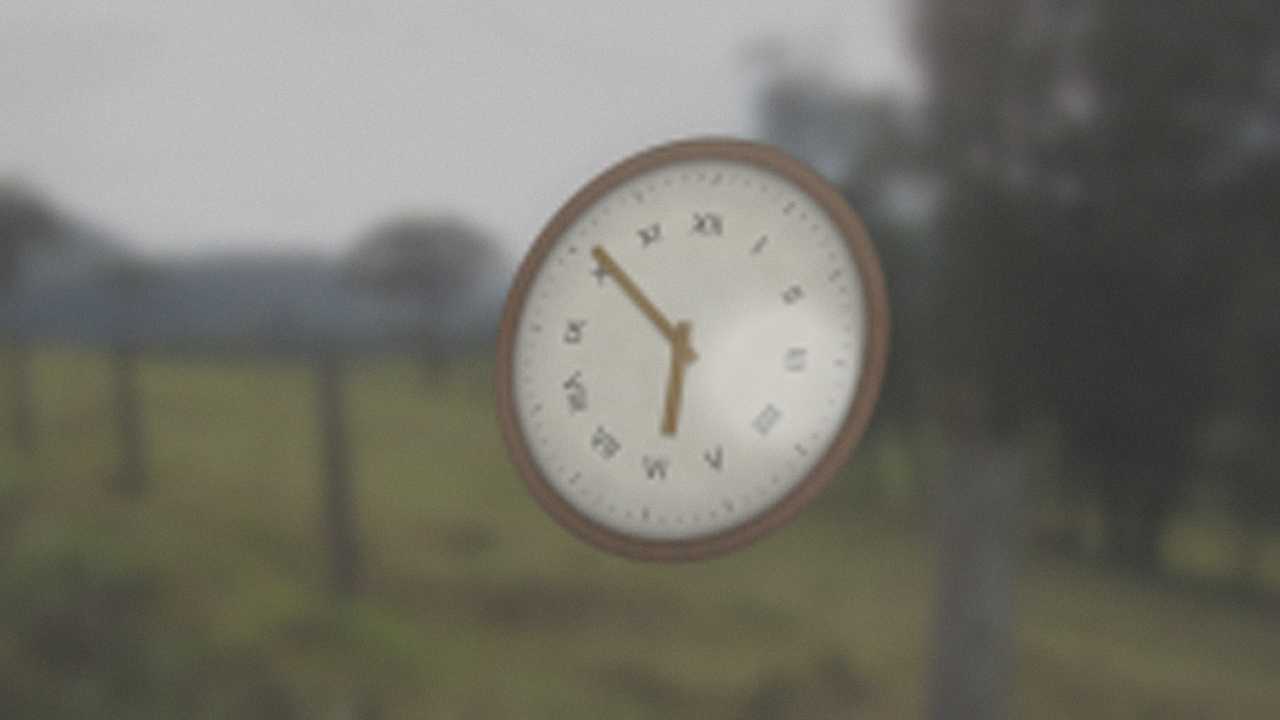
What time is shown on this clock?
5:51
